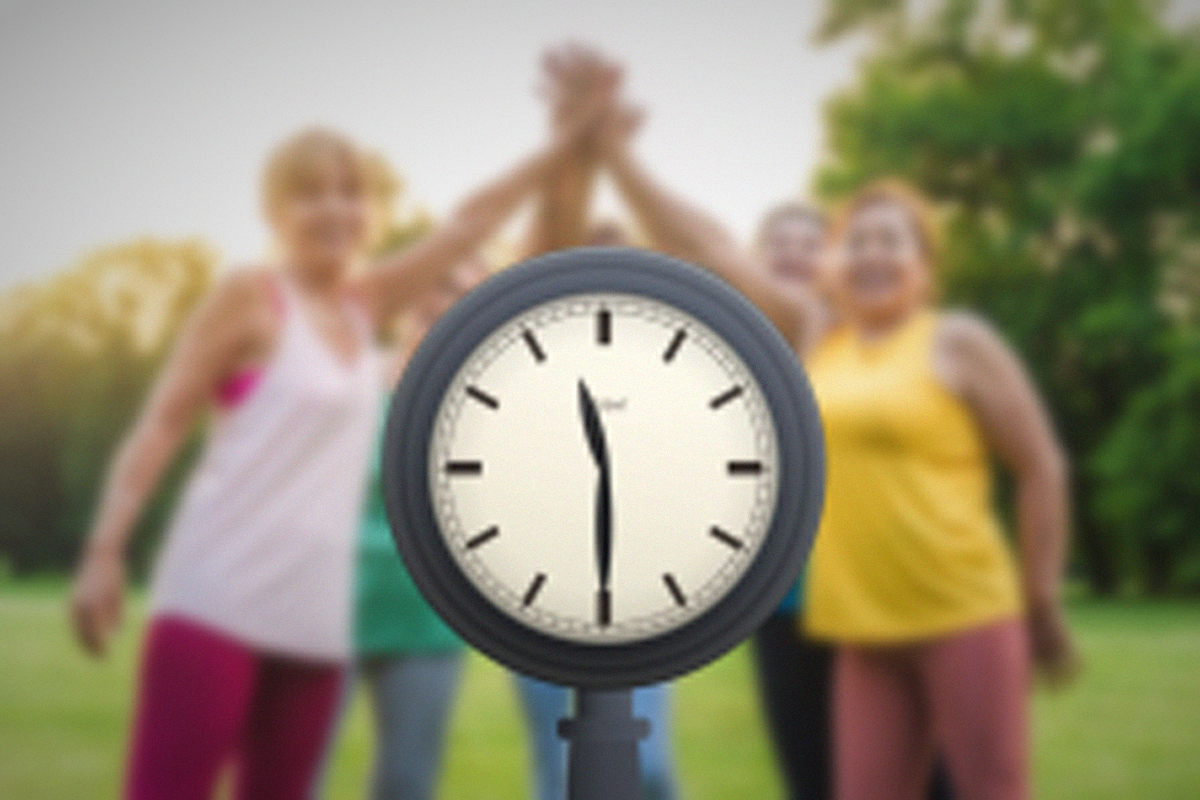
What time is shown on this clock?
11:30
